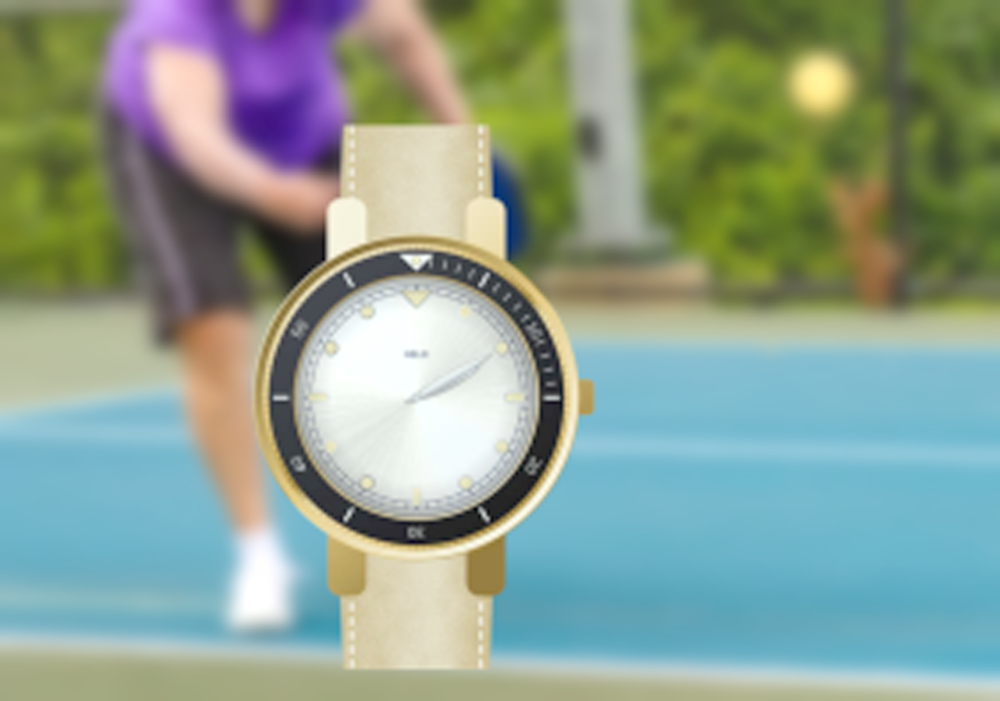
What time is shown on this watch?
2:10
